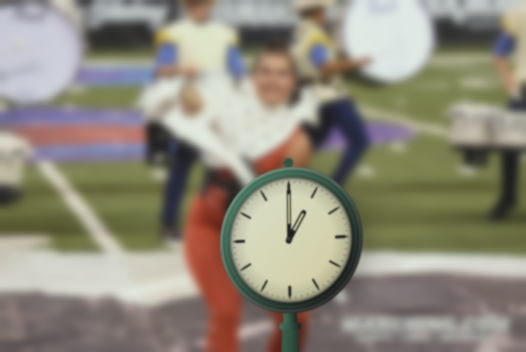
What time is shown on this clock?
1:00
